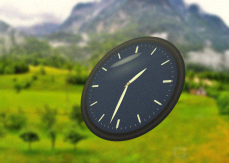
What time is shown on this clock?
1:32
